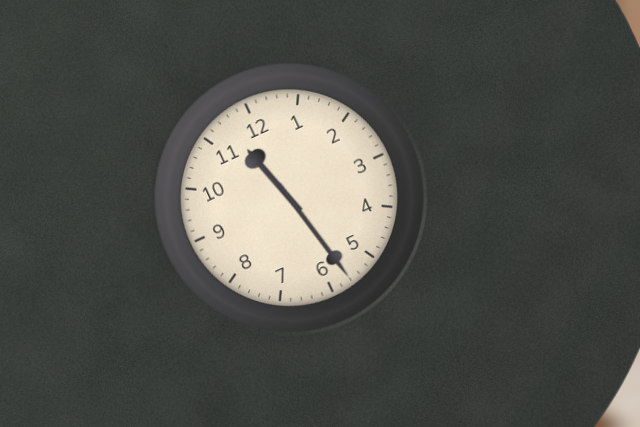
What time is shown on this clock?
11:28
